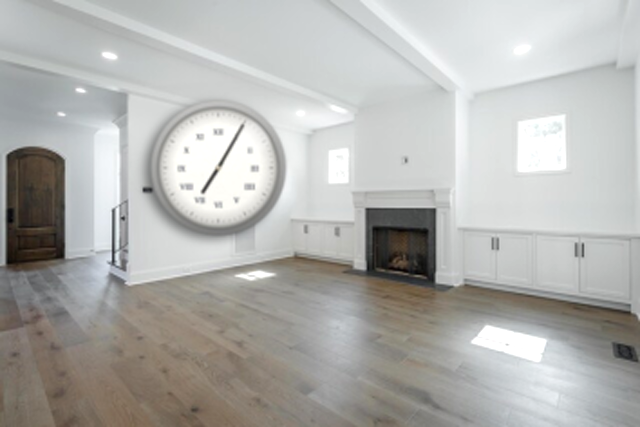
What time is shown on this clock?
7:05
